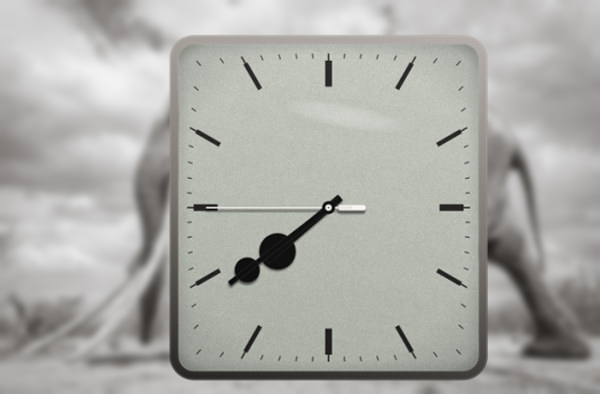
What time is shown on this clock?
7:38:45
